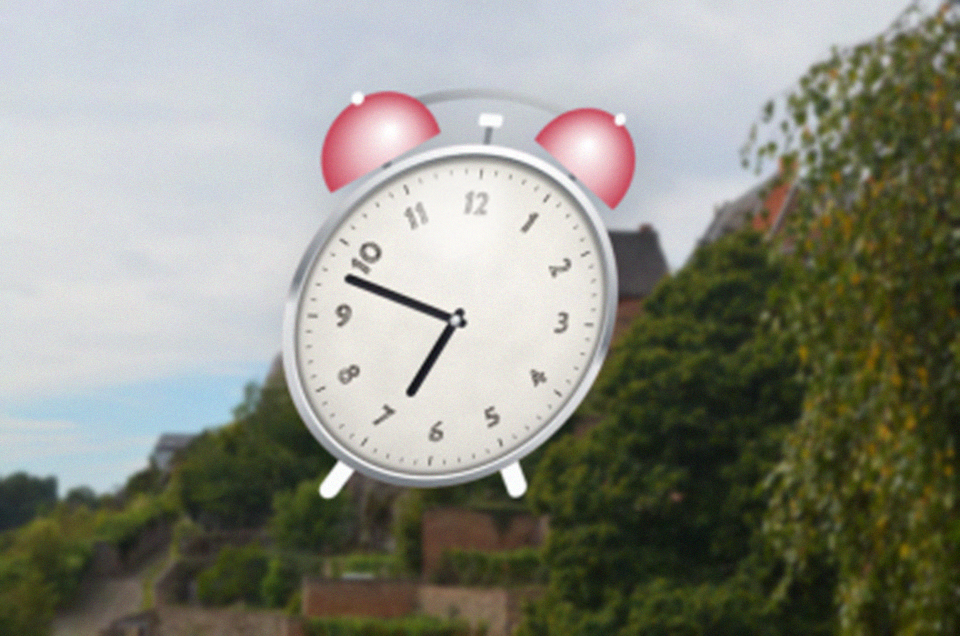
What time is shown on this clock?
6:48
